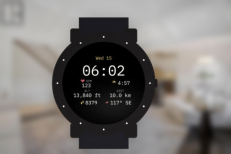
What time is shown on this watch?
6:02
